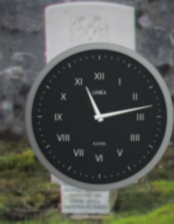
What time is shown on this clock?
11:13
